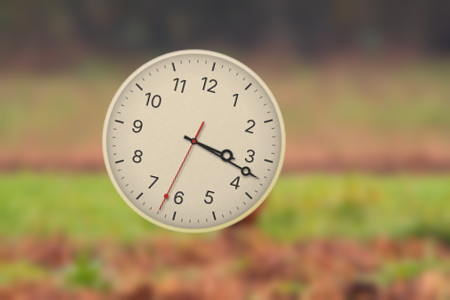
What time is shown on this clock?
3:17:32
